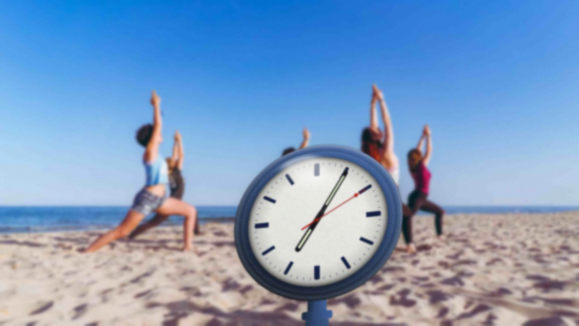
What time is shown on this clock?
7:05:10
